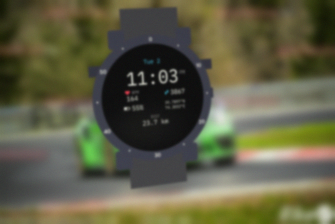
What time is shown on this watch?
11:03
